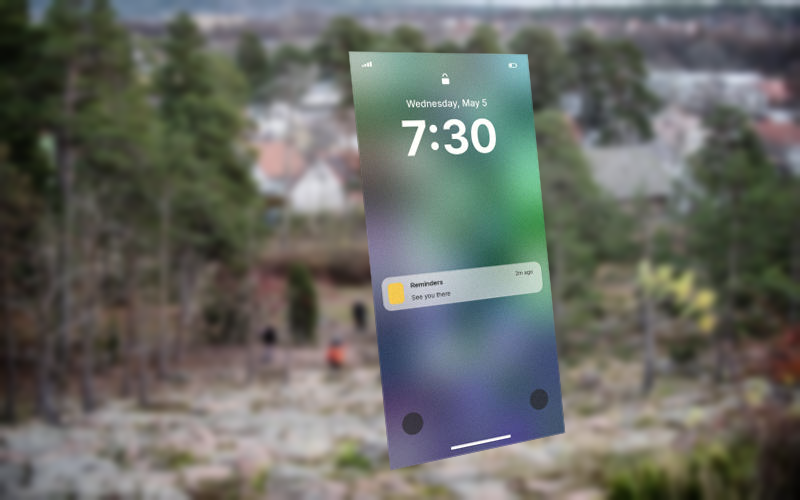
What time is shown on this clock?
7:30
